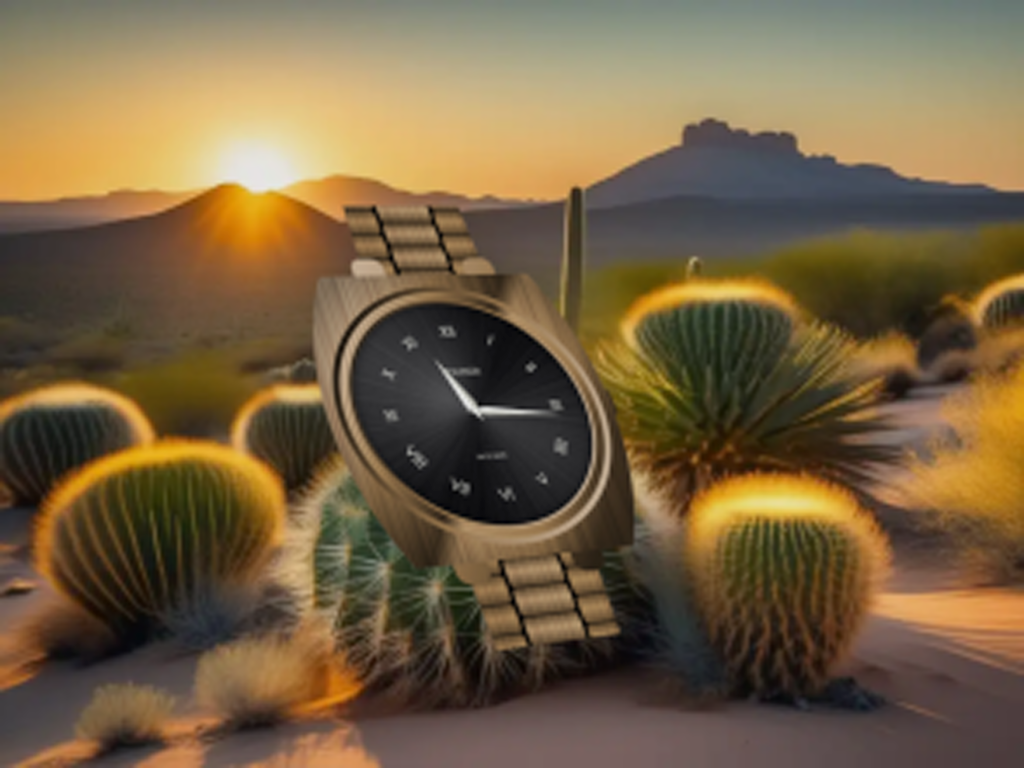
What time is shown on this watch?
11:16
